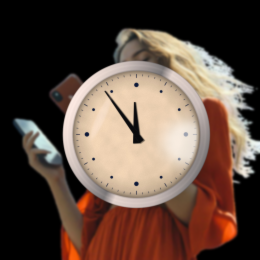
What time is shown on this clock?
11:54
